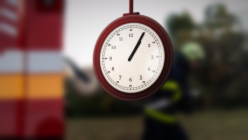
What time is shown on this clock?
1:05
